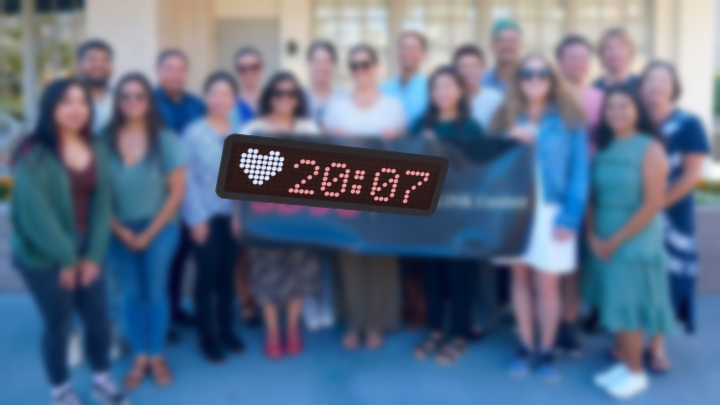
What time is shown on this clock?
20:07
